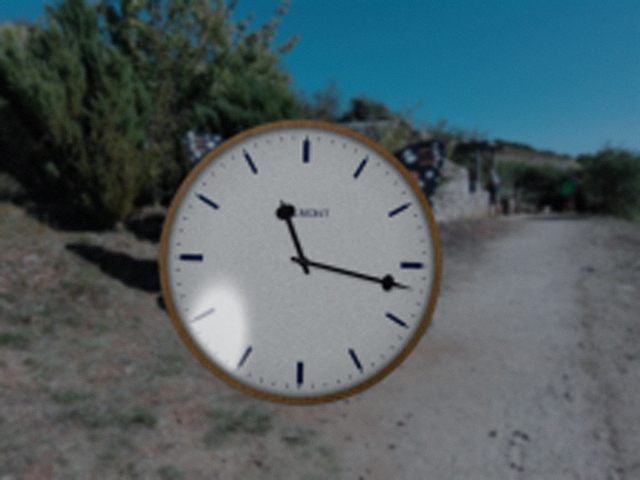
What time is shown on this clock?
11:17
